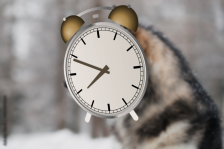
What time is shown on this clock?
7:49
